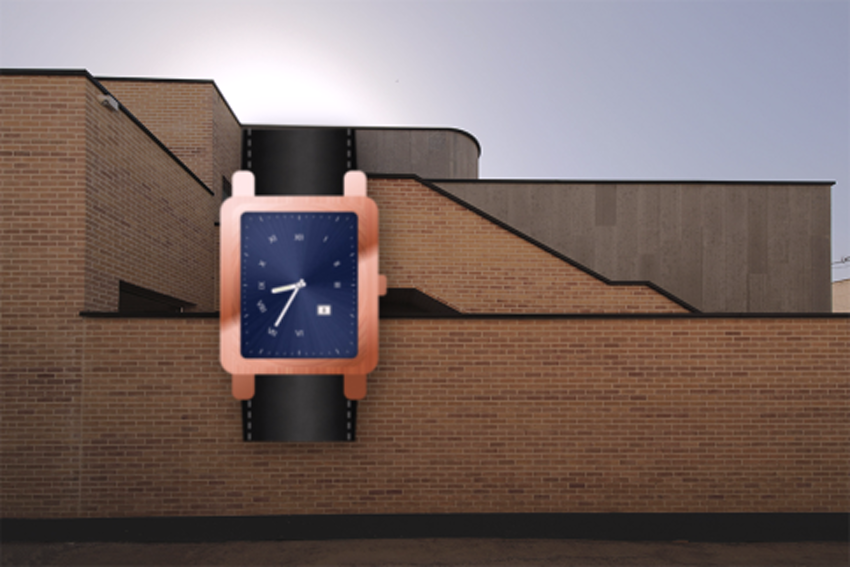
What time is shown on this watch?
8:35
